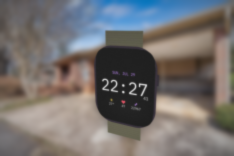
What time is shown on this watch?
22:27
